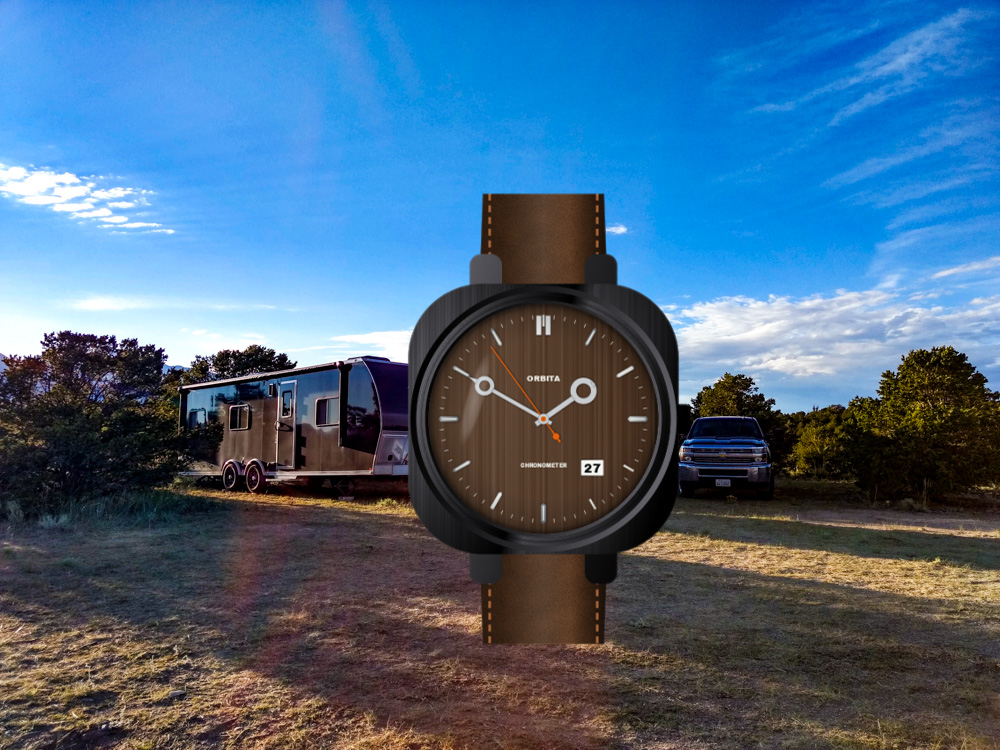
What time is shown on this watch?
1:49:54
